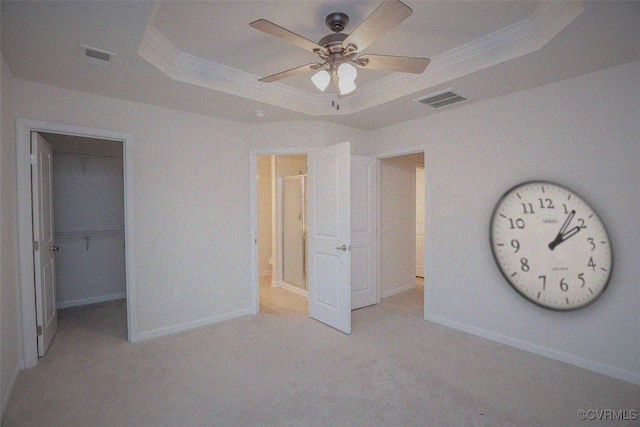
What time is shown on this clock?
2:07
